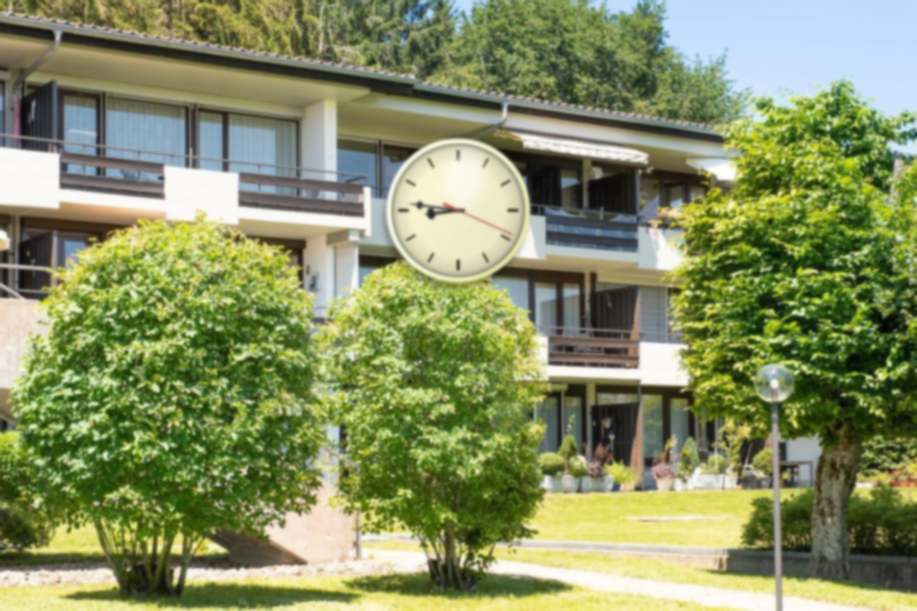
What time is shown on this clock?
8:46:19
